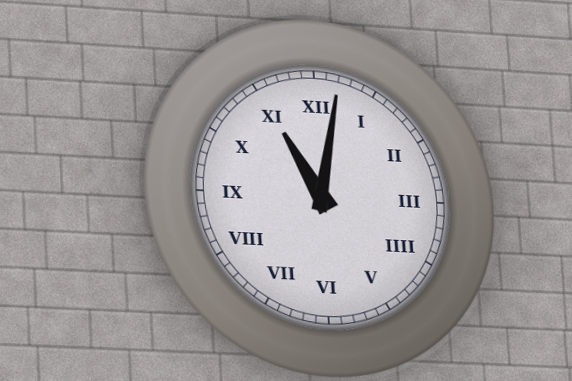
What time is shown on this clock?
11:02
